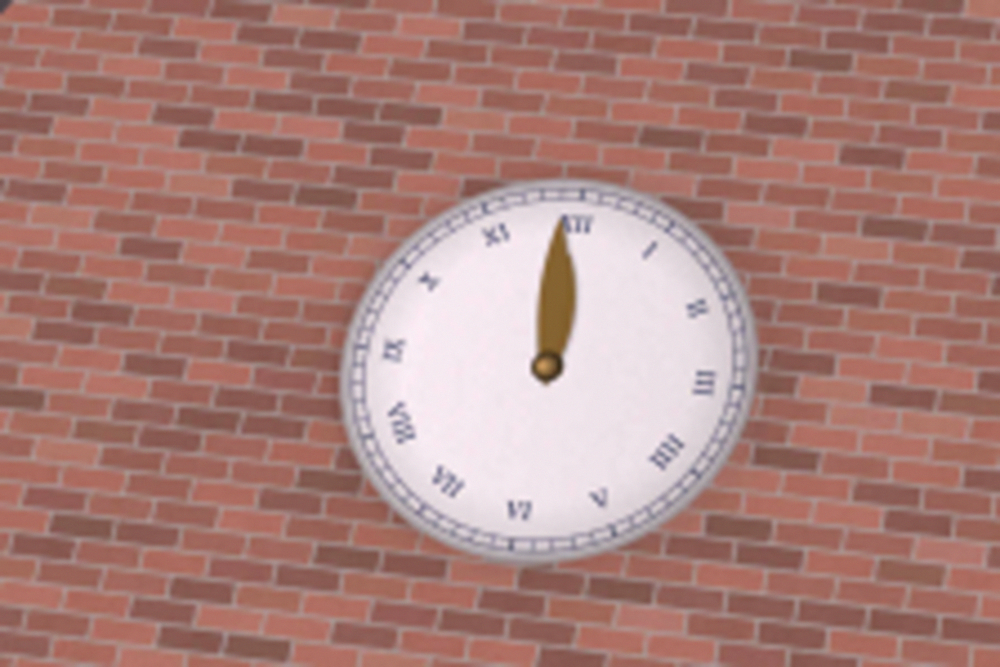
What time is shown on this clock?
11:59
